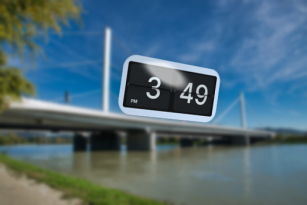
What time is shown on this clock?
3:49
